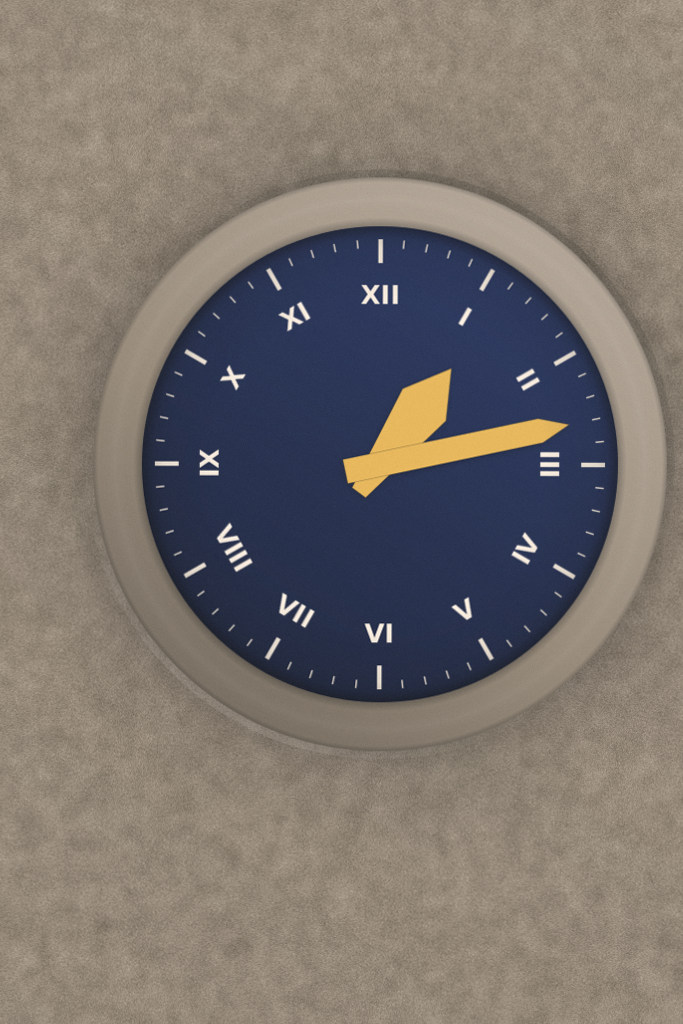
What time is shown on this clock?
1:13
